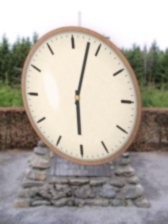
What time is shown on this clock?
6:03
